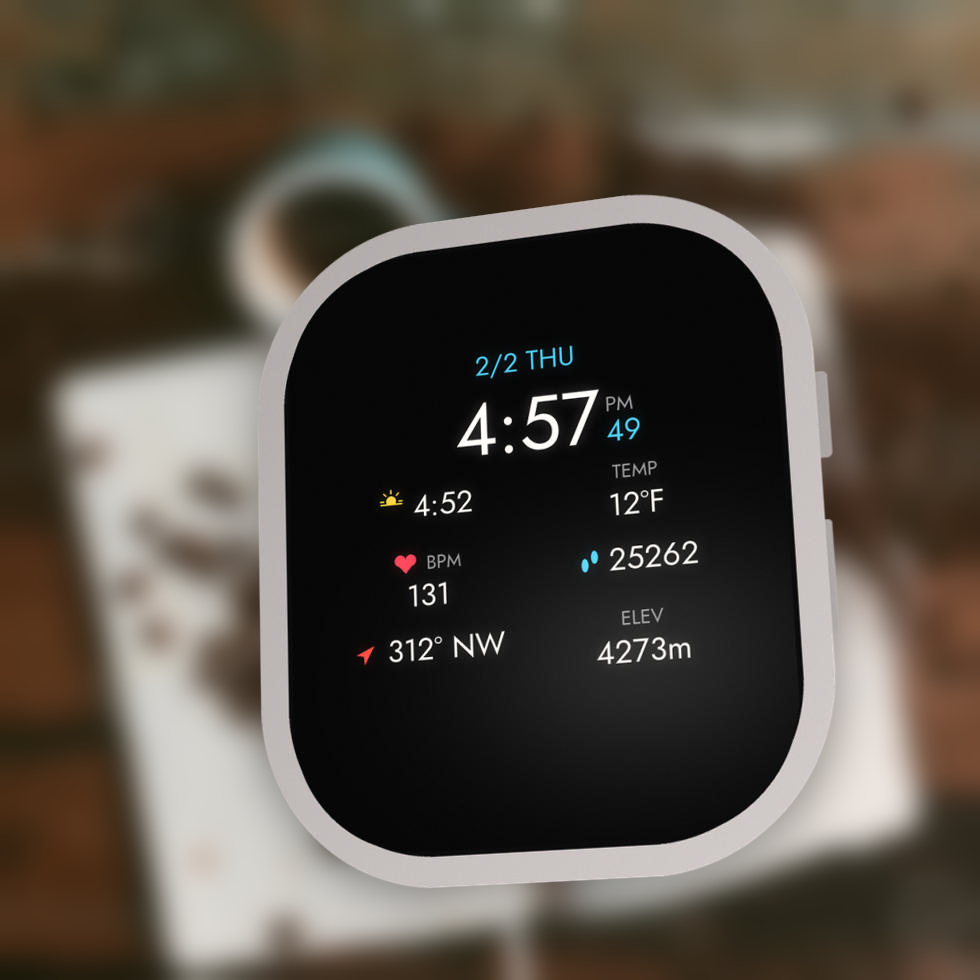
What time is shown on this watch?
4:57:49
